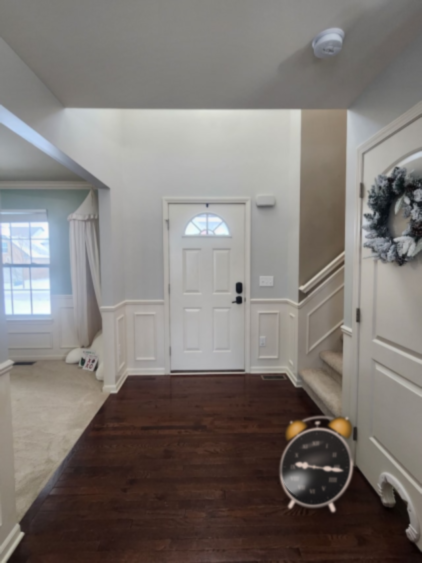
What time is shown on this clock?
9:16
